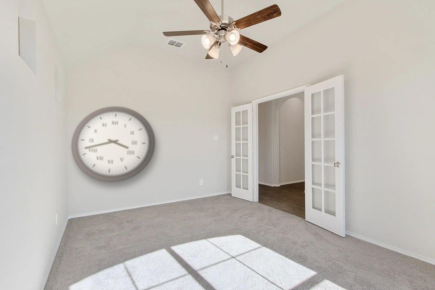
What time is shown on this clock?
3:42
